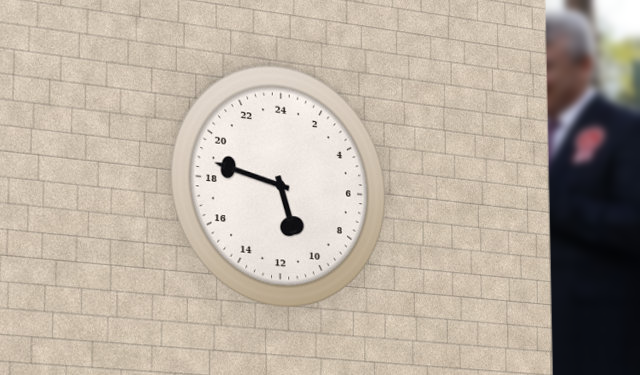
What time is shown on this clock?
10:47
